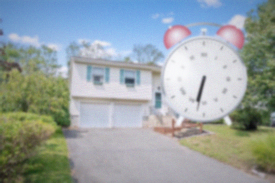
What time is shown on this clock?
6:32
